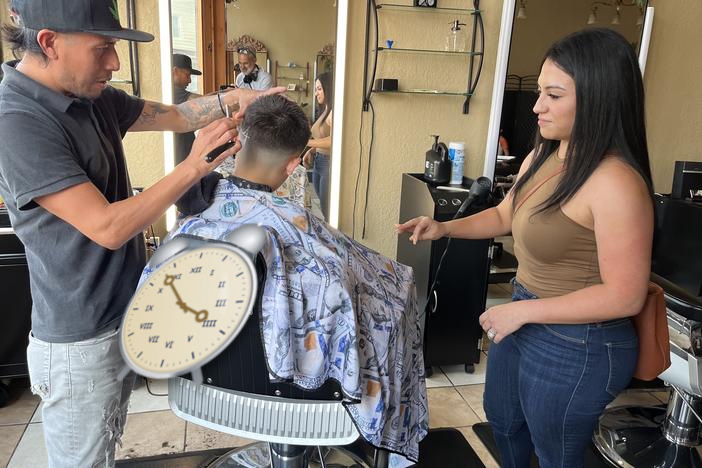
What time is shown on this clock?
3:53
